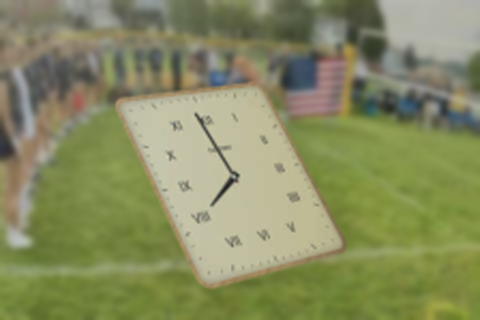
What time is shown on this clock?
7:59
